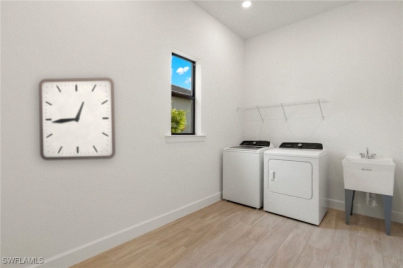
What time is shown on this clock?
12:44
